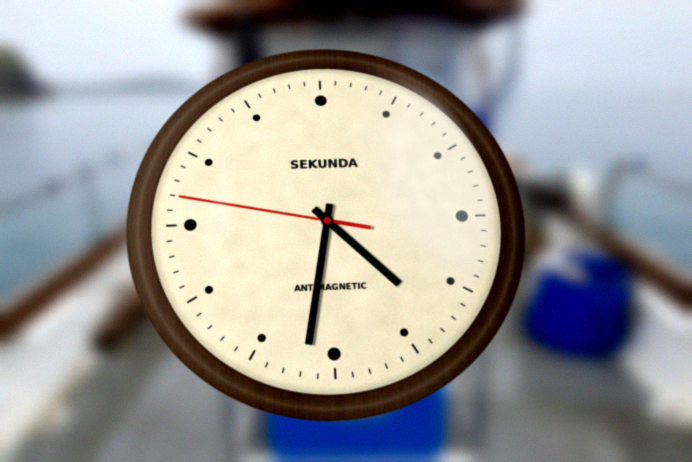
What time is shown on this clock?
4:31:47
